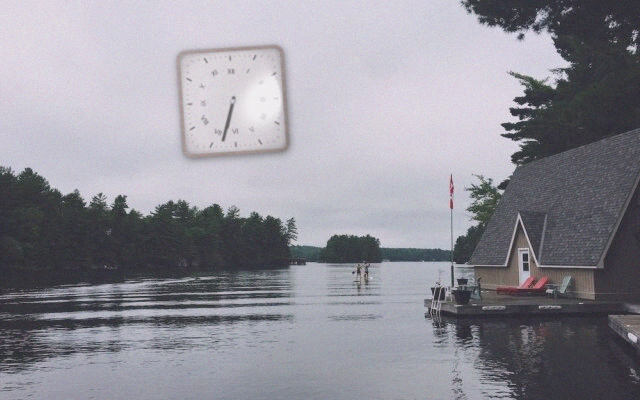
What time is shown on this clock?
6:33
